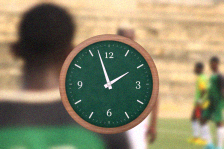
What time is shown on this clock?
1:57
